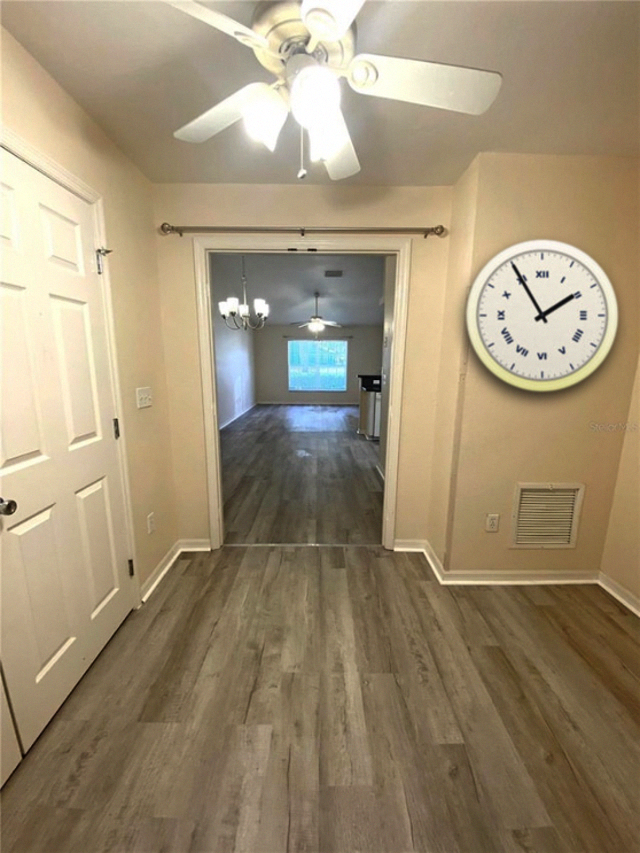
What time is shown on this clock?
1:55
